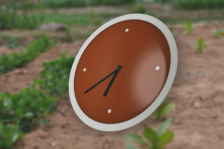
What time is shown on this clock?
6:39
